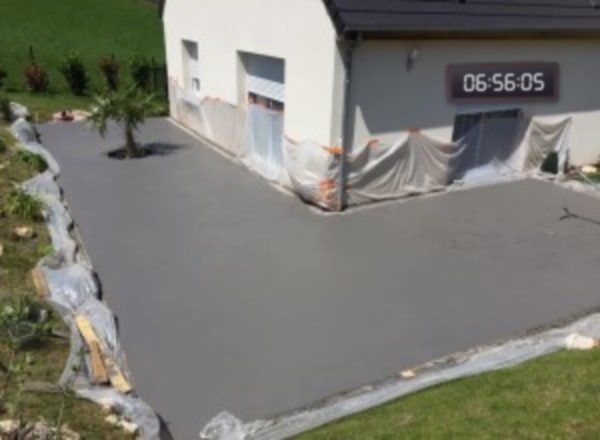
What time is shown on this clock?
6:56:05
